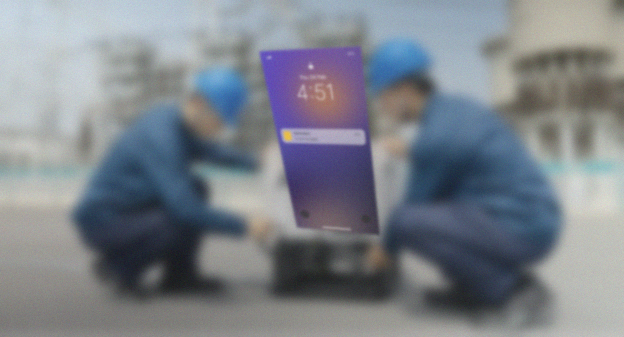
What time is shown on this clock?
4:51
